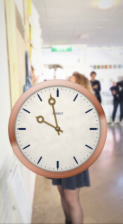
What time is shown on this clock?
9:58
